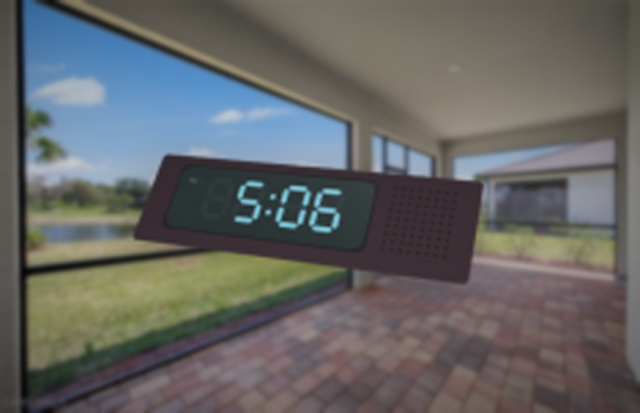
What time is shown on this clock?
5:06
